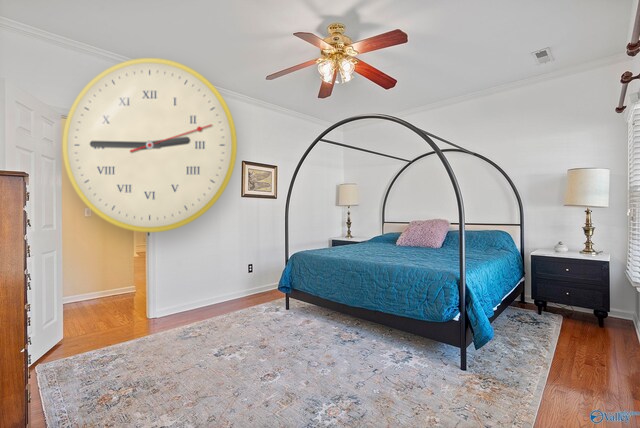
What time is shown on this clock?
2:45:12
